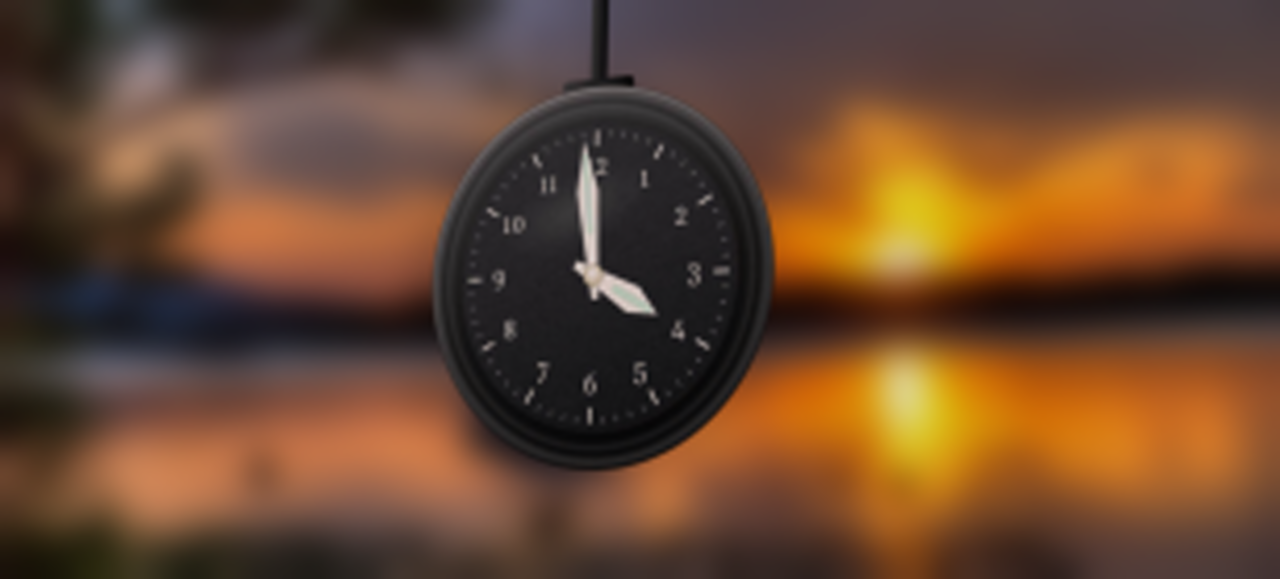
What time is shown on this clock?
3:59
